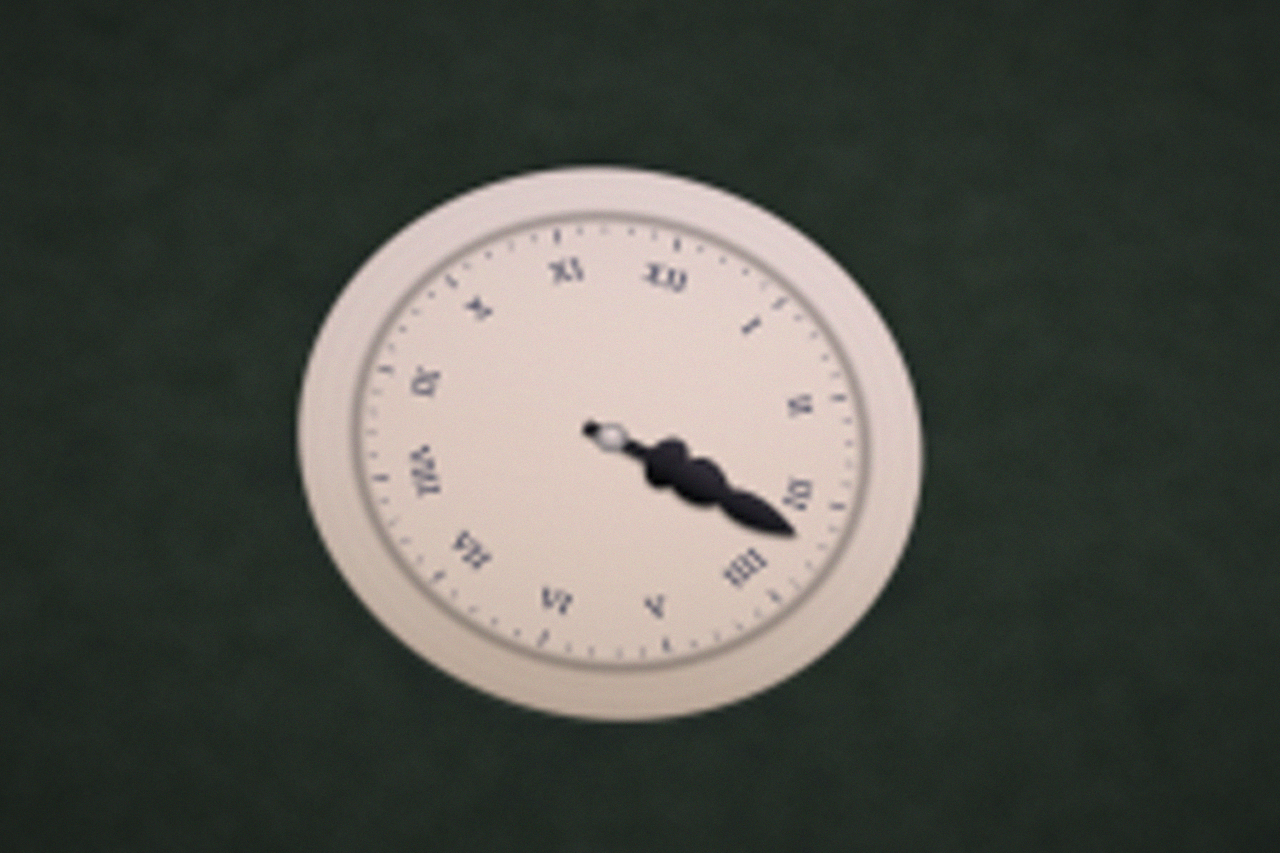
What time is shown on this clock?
3:17
